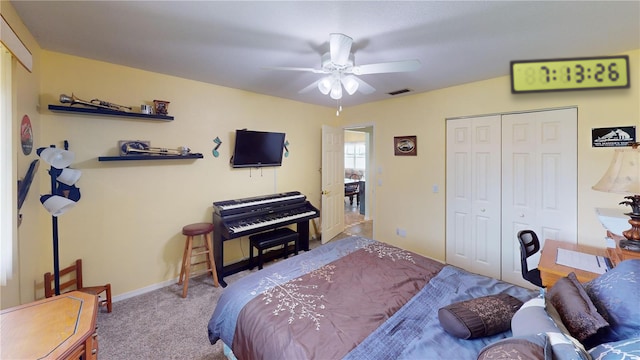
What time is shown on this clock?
7:13:26
